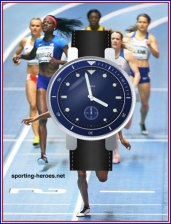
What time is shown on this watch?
3:58
